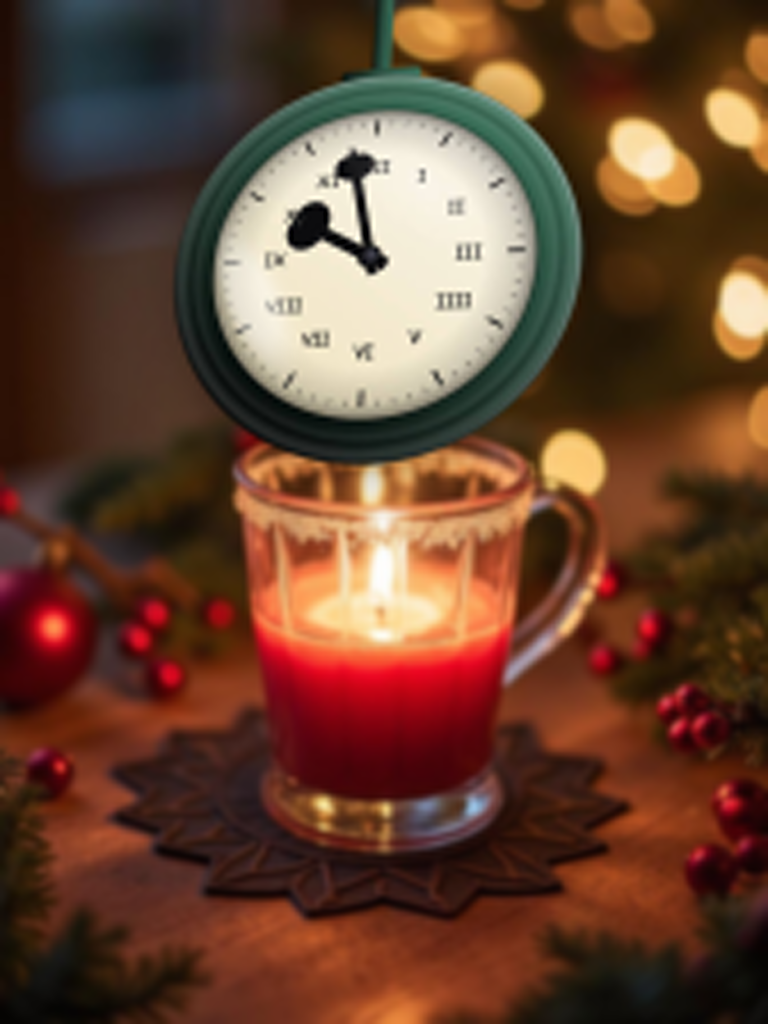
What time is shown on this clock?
9:58
